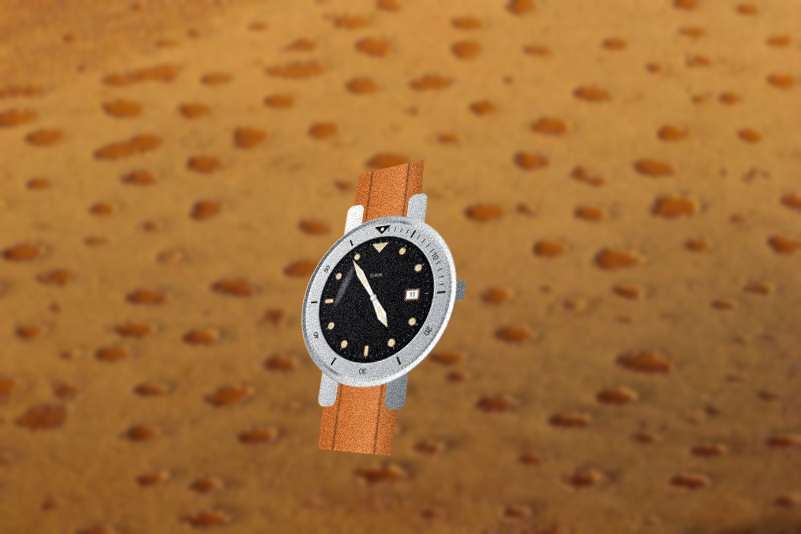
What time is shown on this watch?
4:54
